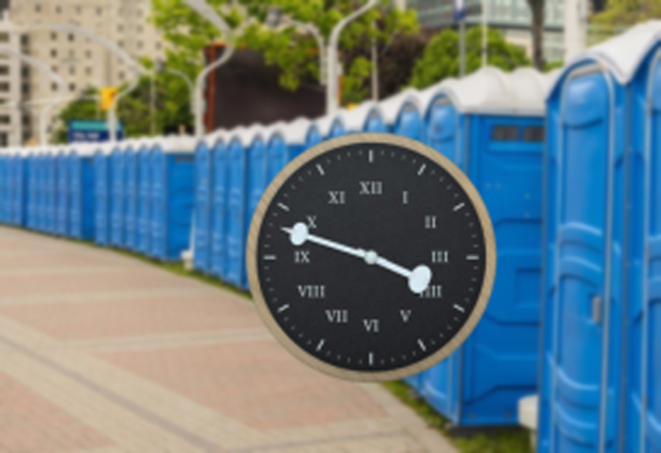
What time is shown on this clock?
3:48
